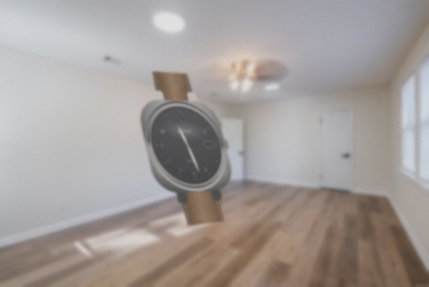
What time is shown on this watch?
11:28
